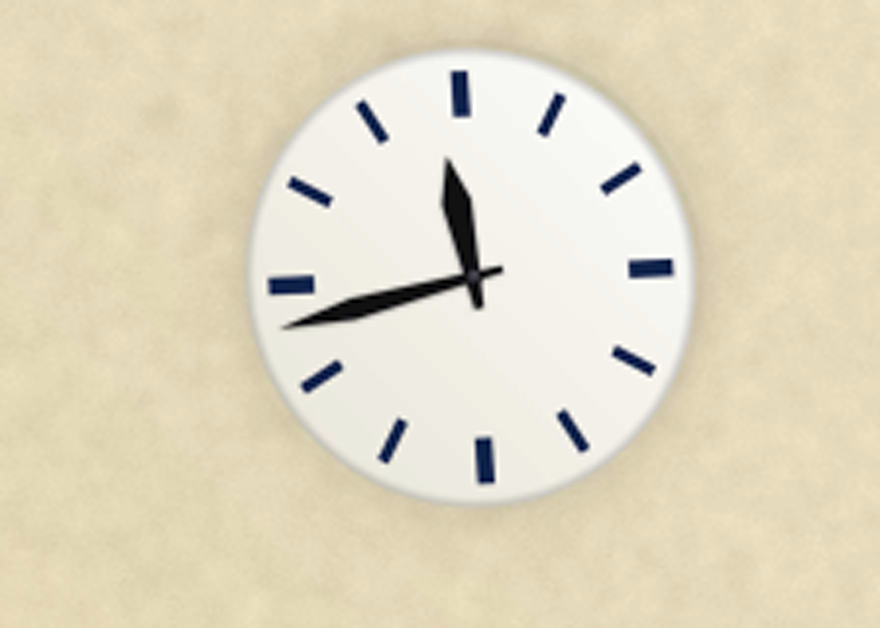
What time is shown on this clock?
11:43
